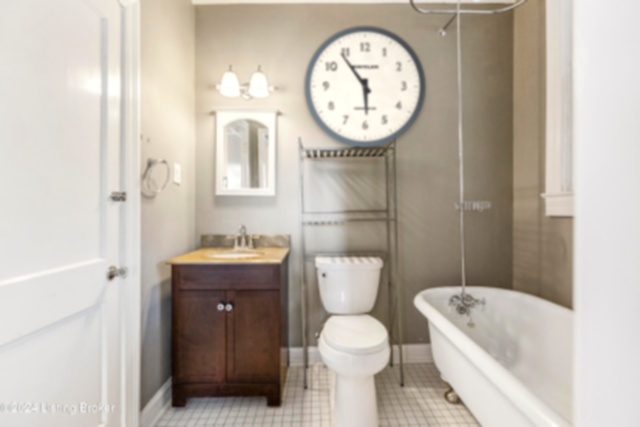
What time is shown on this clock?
5:54
